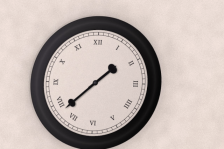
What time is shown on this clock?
1:38
